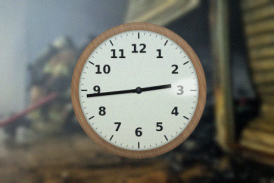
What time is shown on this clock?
2:44
